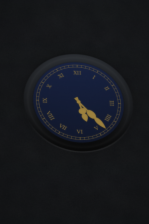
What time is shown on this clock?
5:23
